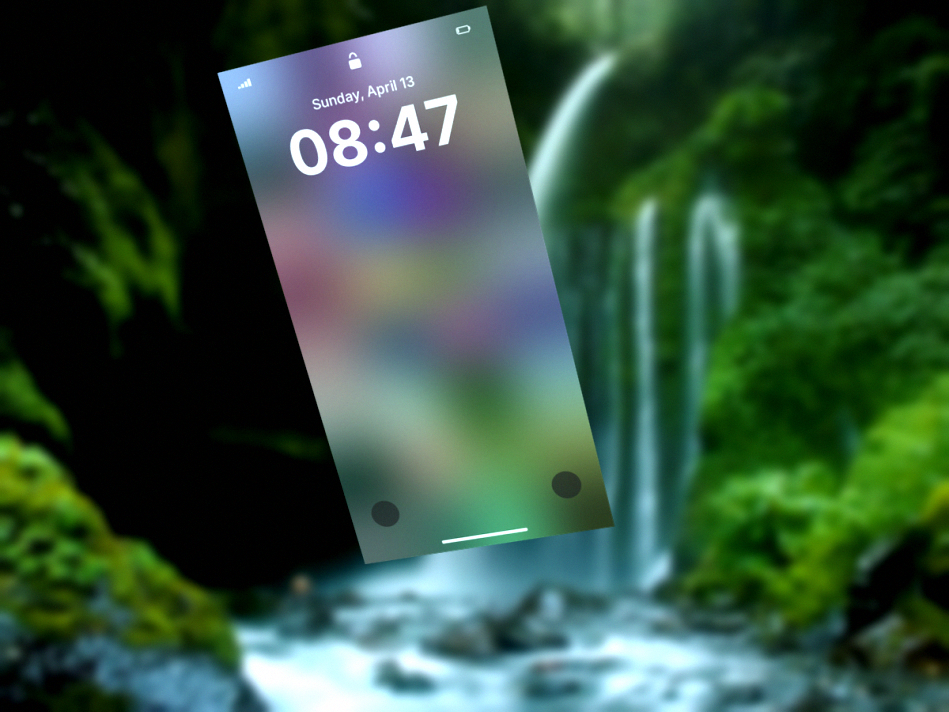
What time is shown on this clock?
8:47
